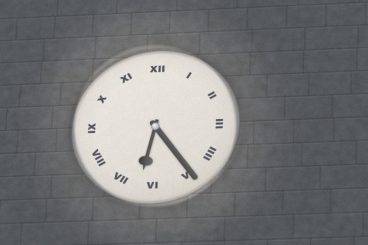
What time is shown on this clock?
6:24
